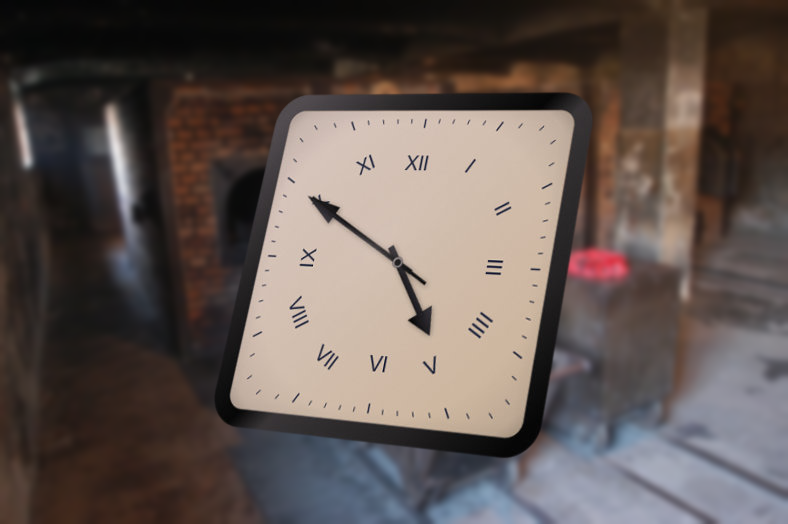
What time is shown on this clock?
4:49:50
